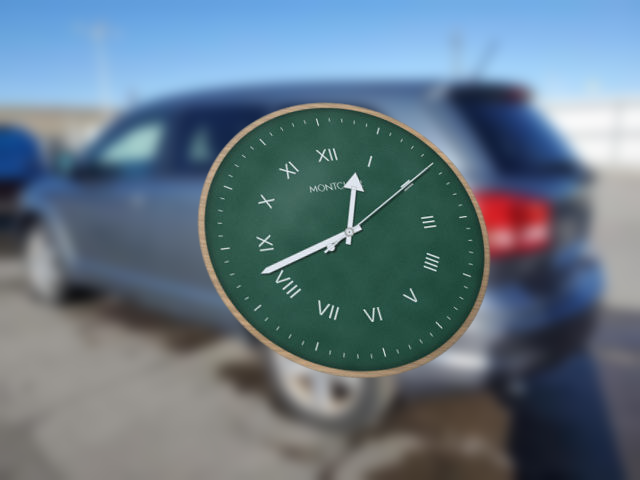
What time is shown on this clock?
12:42:10
